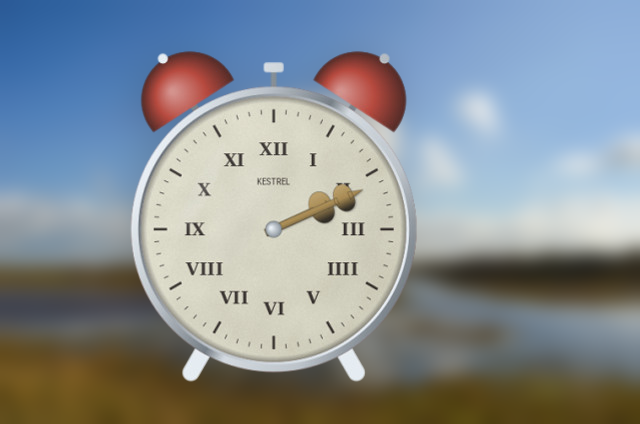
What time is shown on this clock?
2:11
